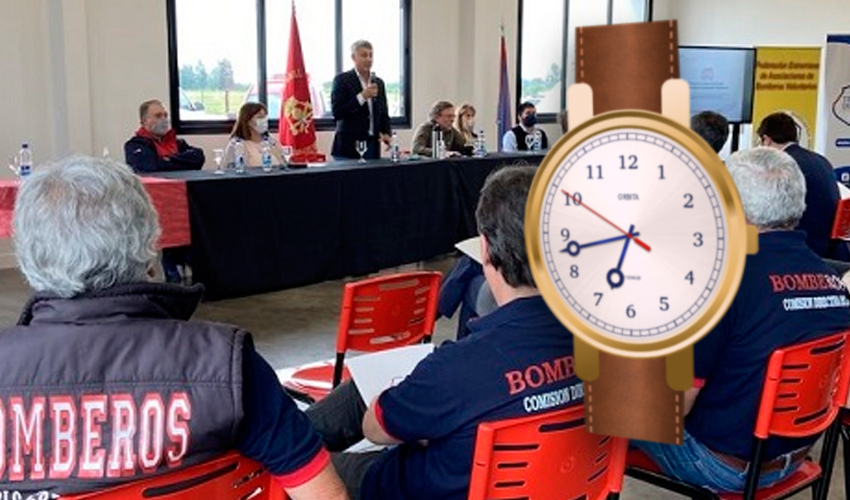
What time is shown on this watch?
6:42:50
